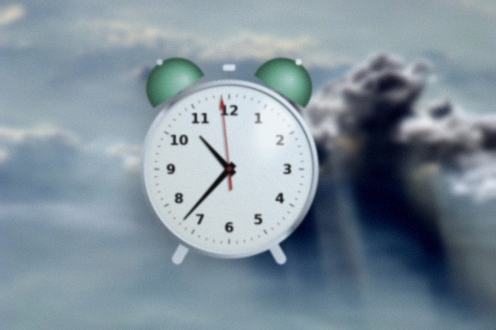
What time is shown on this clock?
10:36:59
